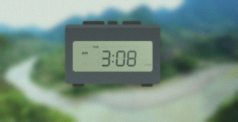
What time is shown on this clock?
3:08
